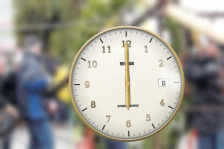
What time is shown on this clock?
6:00
